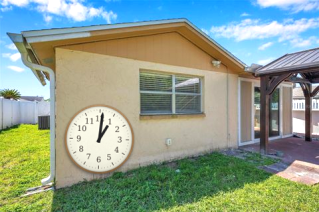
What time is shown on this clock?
1:01
